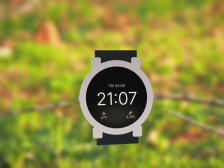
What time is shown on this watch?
21:07
